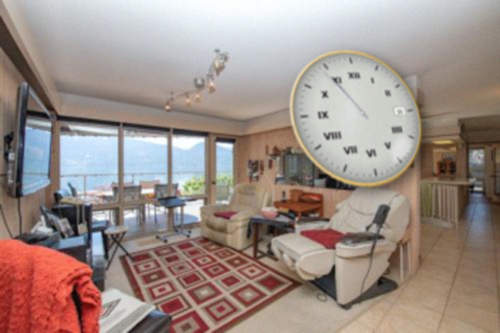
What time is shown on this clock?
10:54
